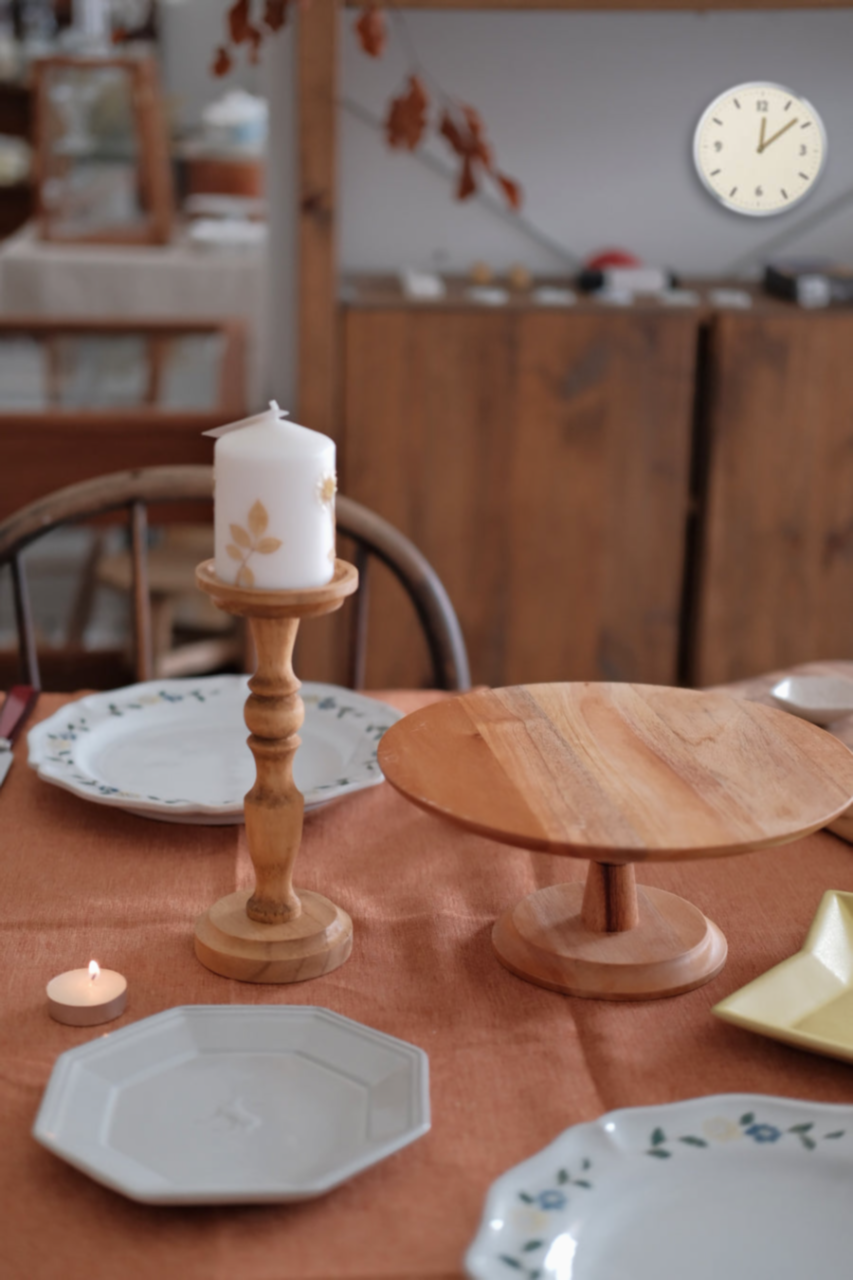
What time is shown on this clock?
12:08
